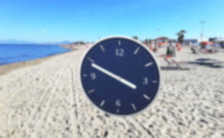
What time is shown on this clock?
3:49
